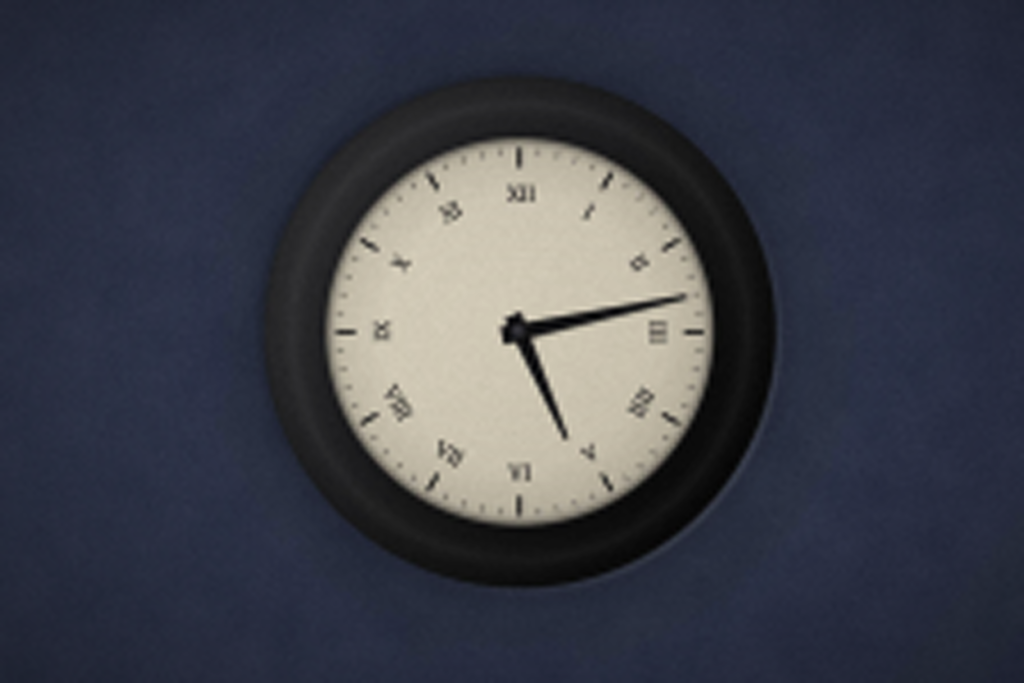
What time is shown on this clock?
5:13
